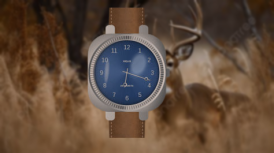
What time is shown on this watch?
6:18
